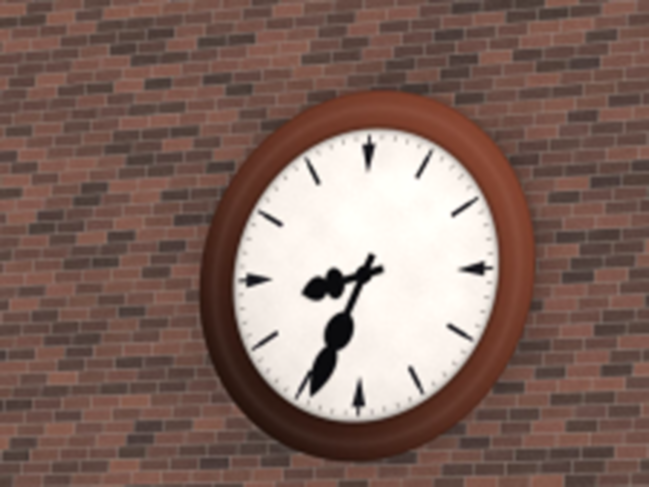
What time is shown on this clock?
8:34
